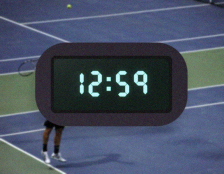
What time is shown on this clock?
12:59
